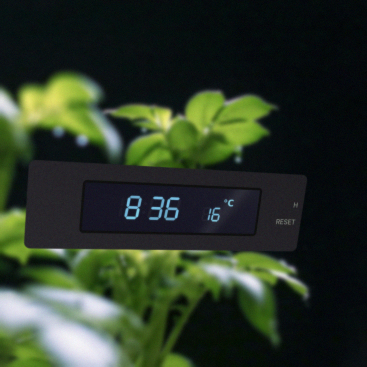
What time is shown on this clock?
8:36
